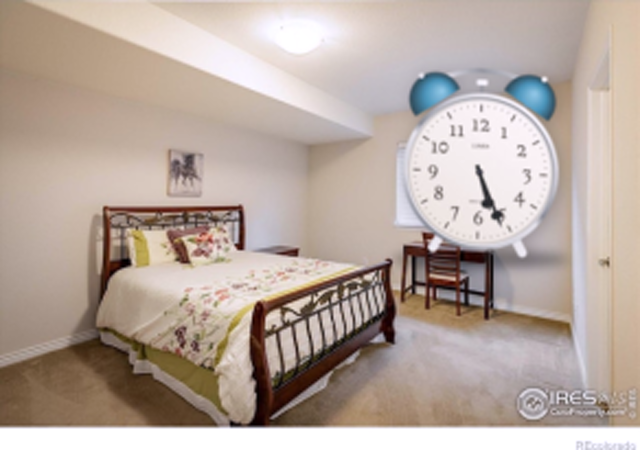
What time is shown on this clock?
5:26
